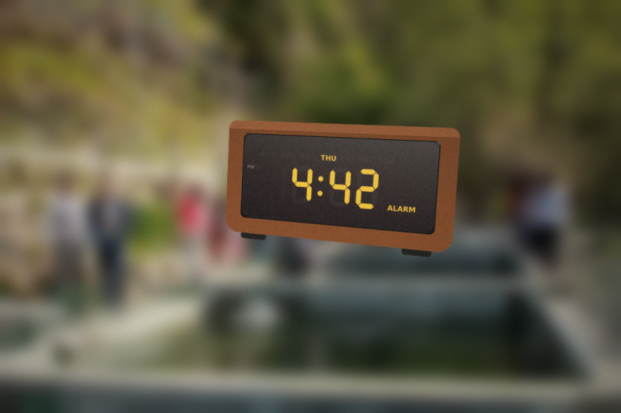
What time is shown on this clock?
4:42
